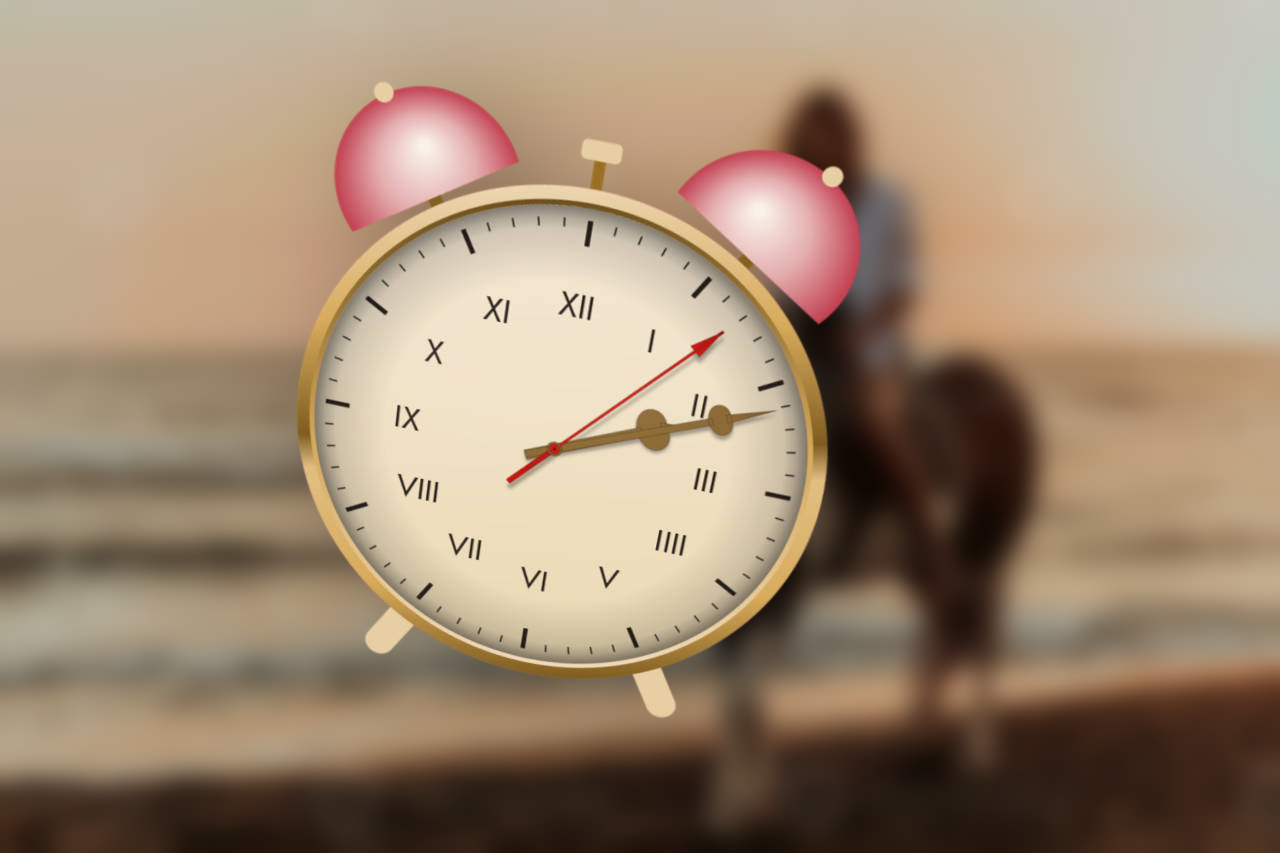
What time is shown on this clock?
2:11:07
